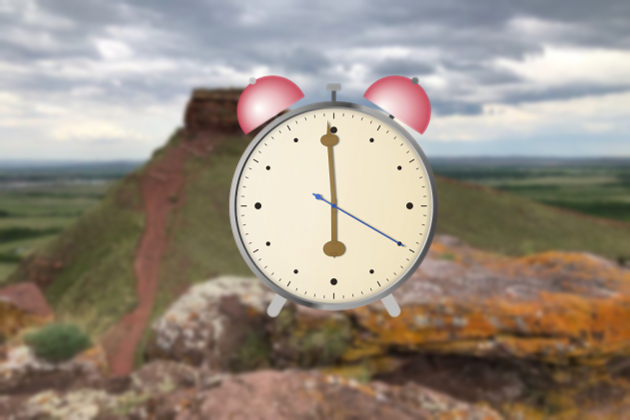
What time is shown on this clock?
5:59:20
